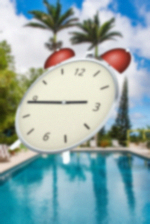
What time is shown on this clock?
2:44
